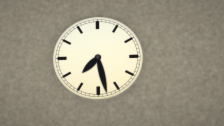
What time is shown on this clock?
7:28
